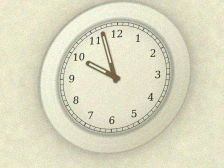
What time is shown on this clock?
9:57
